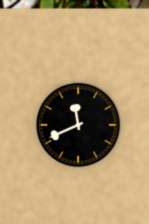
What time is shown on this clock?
11:41
